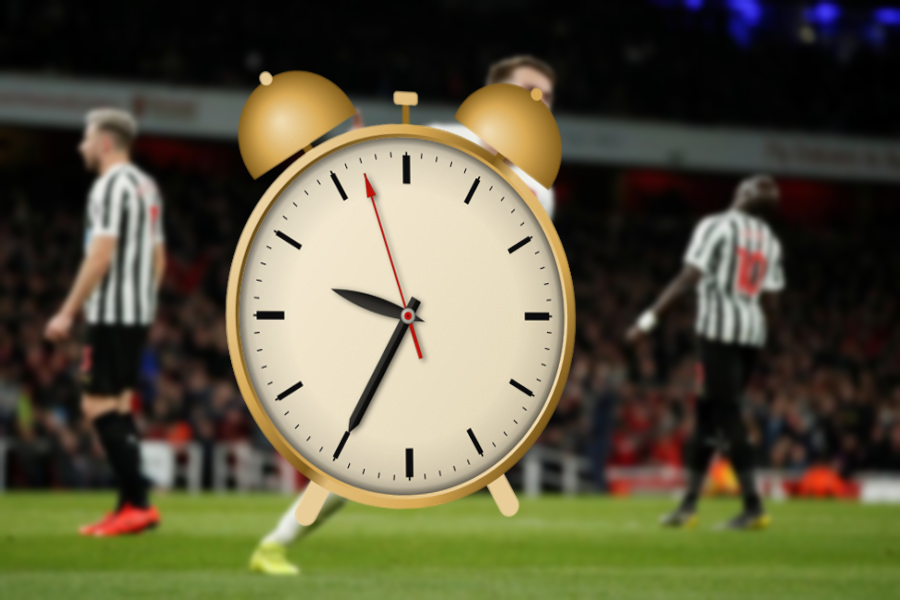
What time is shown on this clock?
9:34:57
